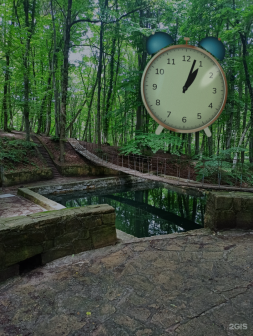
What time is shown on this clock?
1:03
